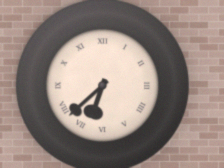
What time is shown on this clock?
6:38
